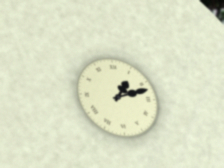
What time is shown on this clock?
1:12
